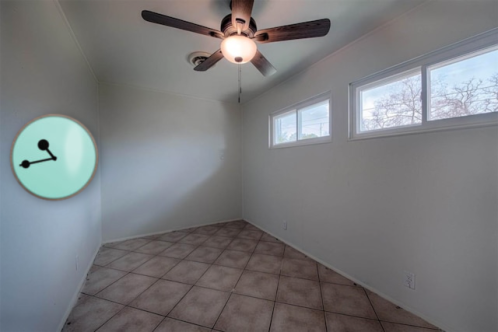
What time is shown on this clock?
10:43
